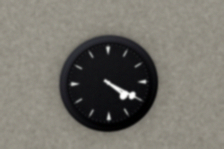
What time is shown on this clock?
4:20
